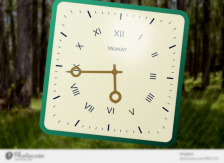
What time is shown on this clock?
5:44
